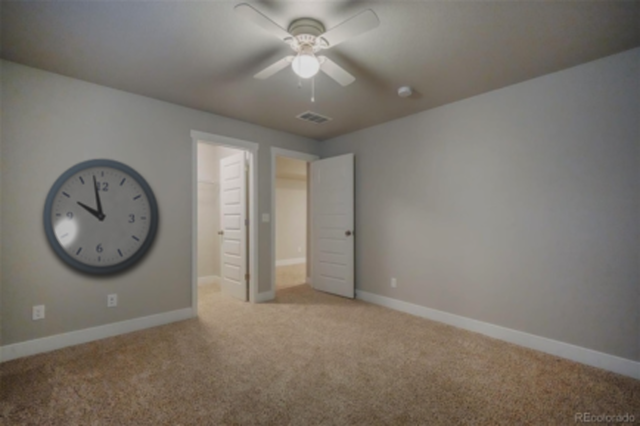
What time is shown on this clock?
9:58
